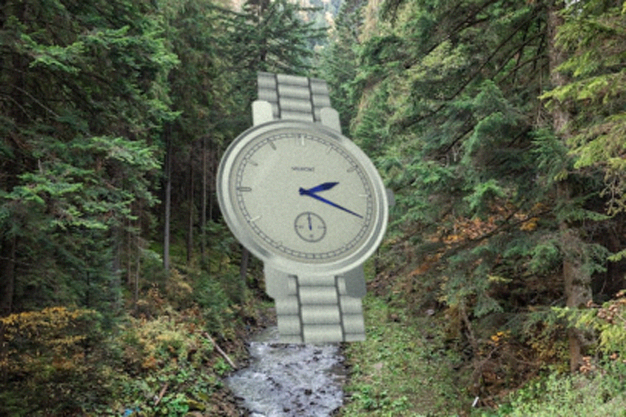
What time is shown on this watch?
2:19
